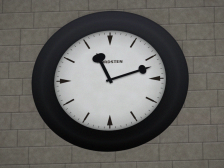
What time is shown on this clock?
11:12
